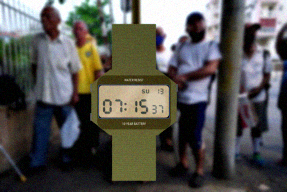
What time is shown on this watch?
7:15:37
